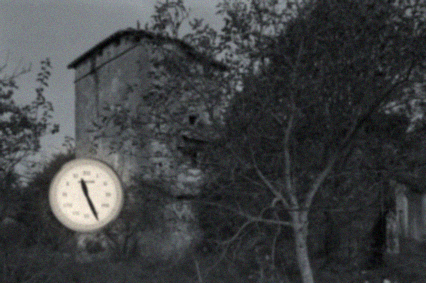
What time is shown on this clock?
11:26
